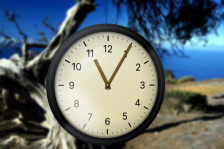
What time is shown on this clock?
11:05
